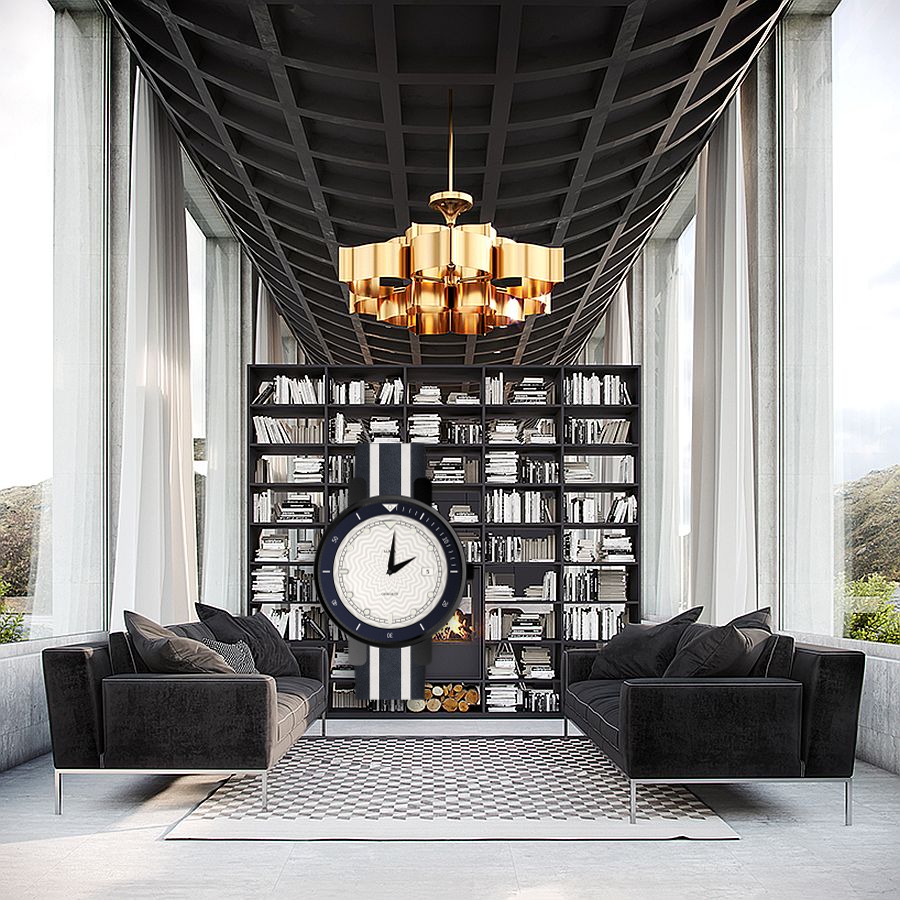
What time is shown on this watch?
2:01
